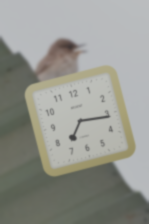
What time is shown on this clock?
7:16
